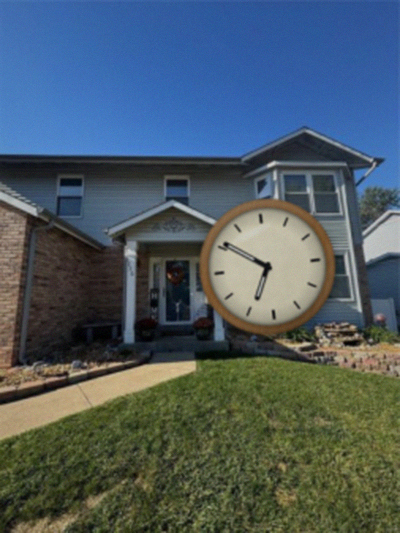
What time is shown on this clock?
6:51
